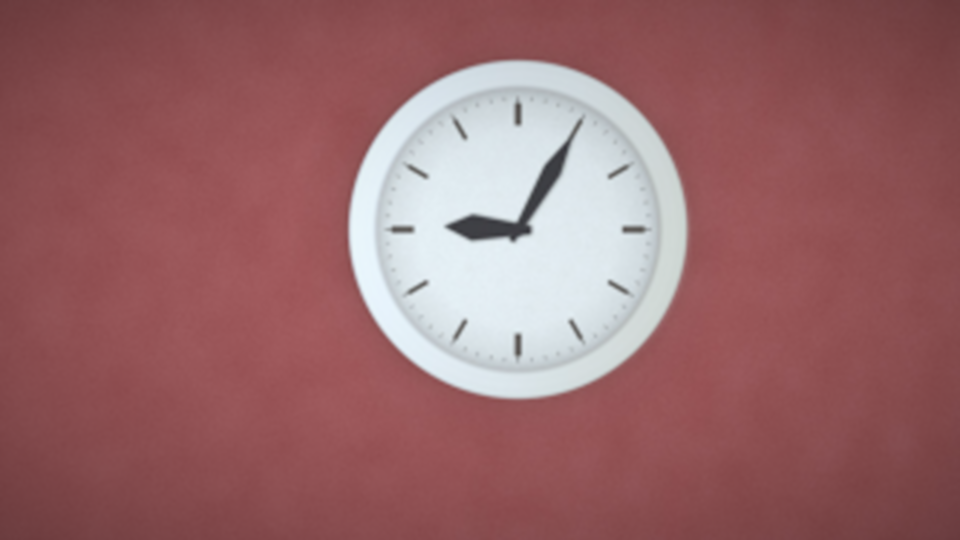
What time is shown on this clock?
9:05
